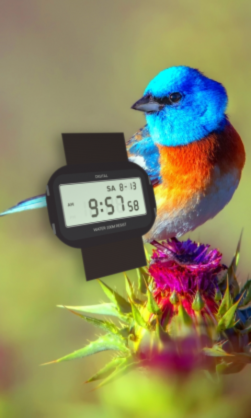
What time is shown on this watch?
9:57:58
